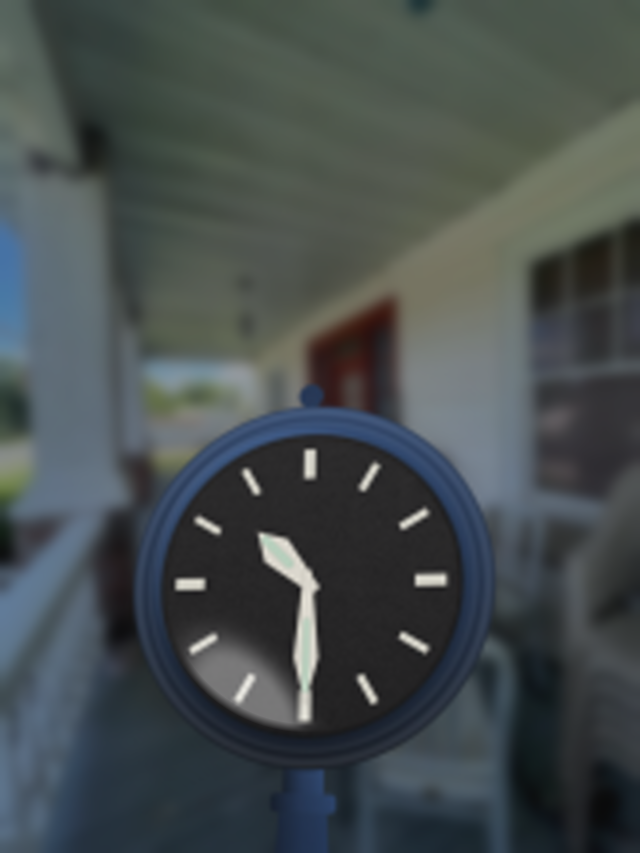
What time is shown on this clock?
10:30
